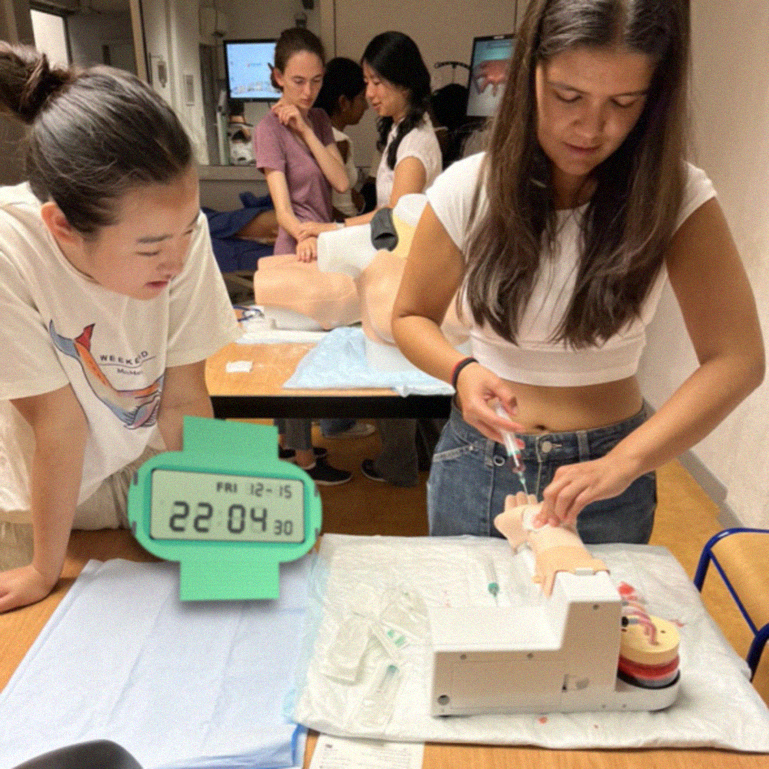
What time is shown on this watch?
22:04:30
